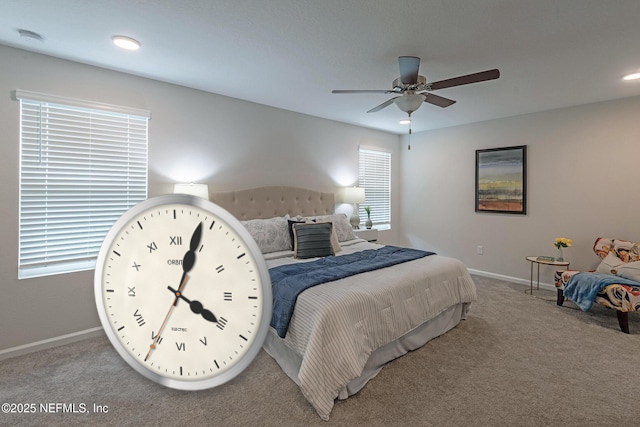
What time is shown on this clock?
4:03:35
